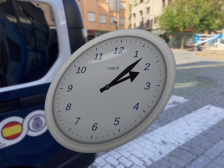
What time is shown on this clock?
2:07
